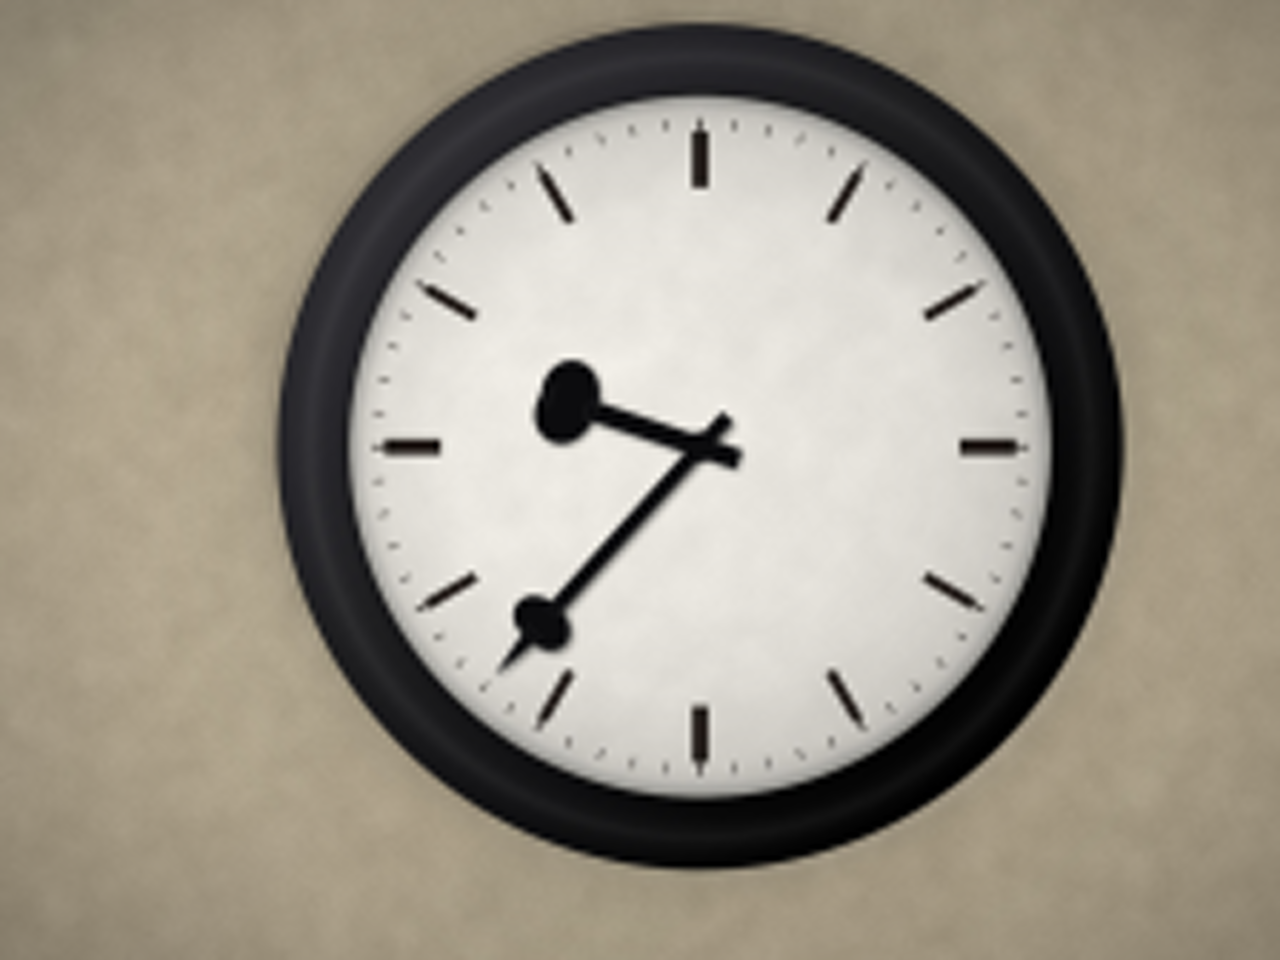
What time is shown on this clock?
9:37
